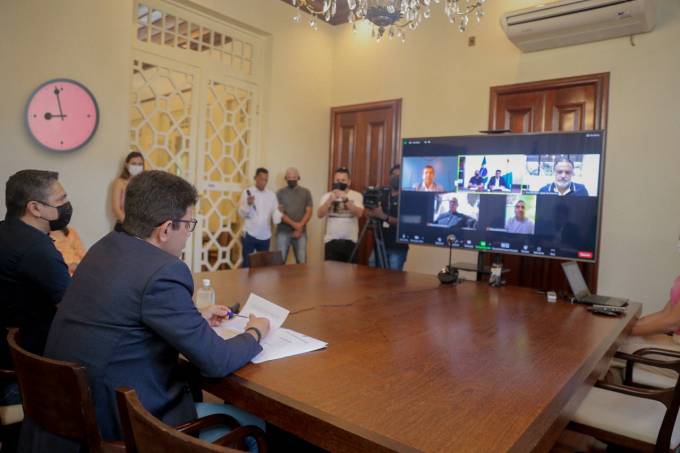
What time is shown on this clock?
8:58
